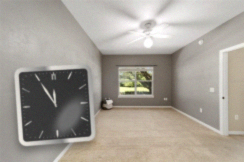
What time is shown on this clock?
11:55
